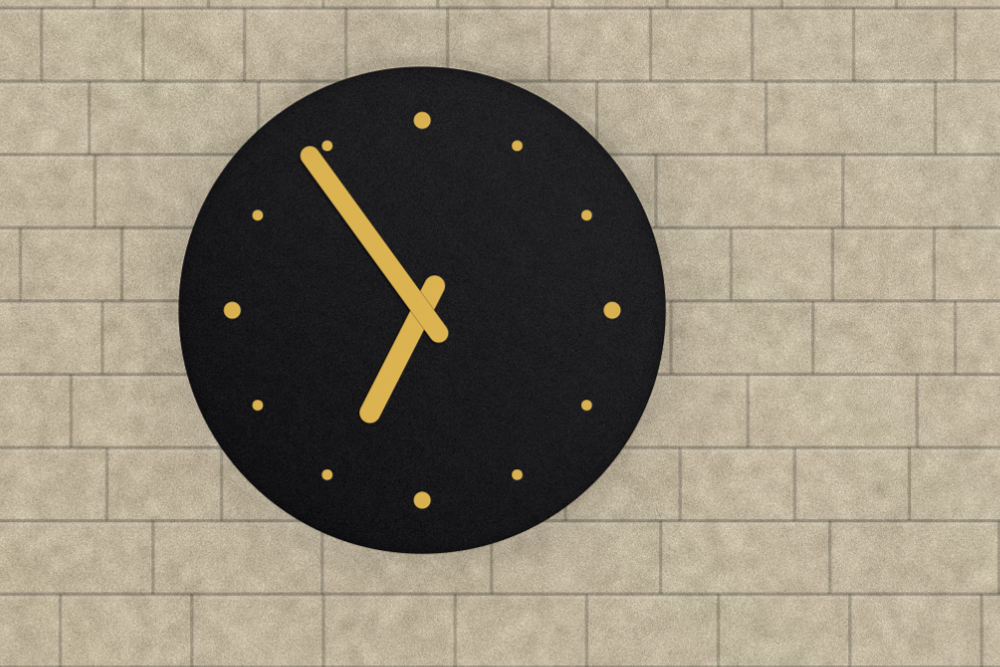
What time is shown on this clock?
6:54
